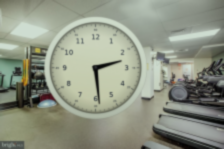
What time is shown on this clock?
2:29
